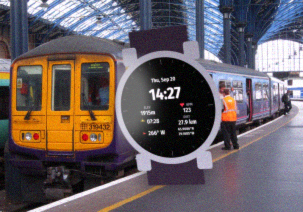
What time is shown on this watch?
14:27
